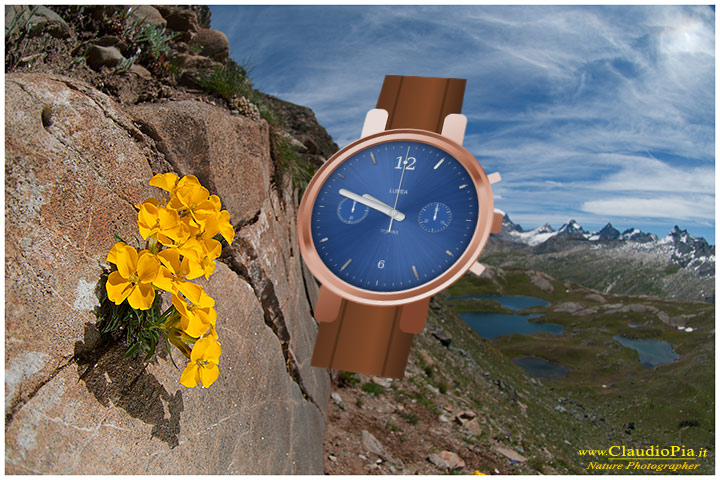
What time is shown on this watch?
9:48
